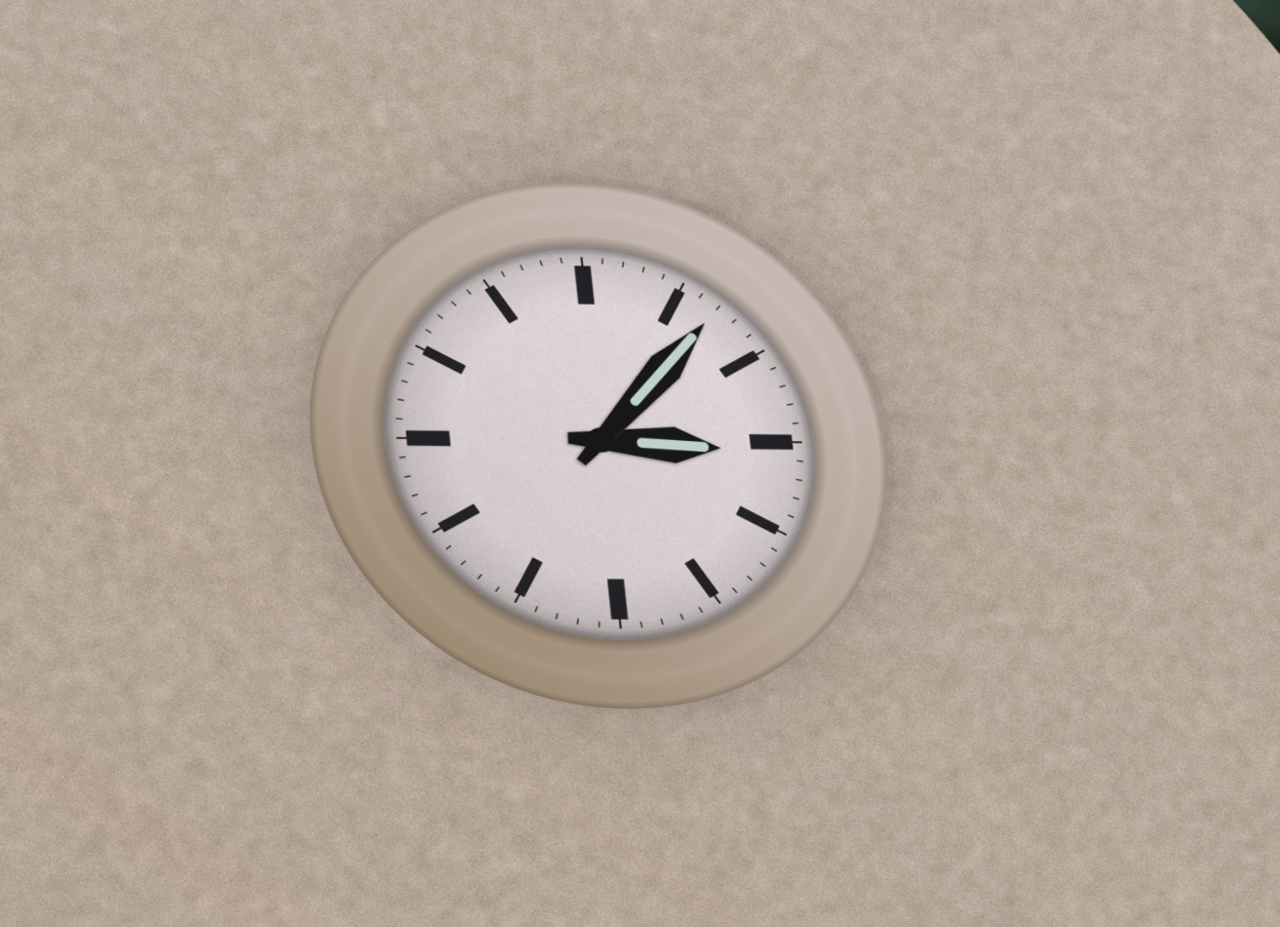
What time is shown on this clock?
3:07
